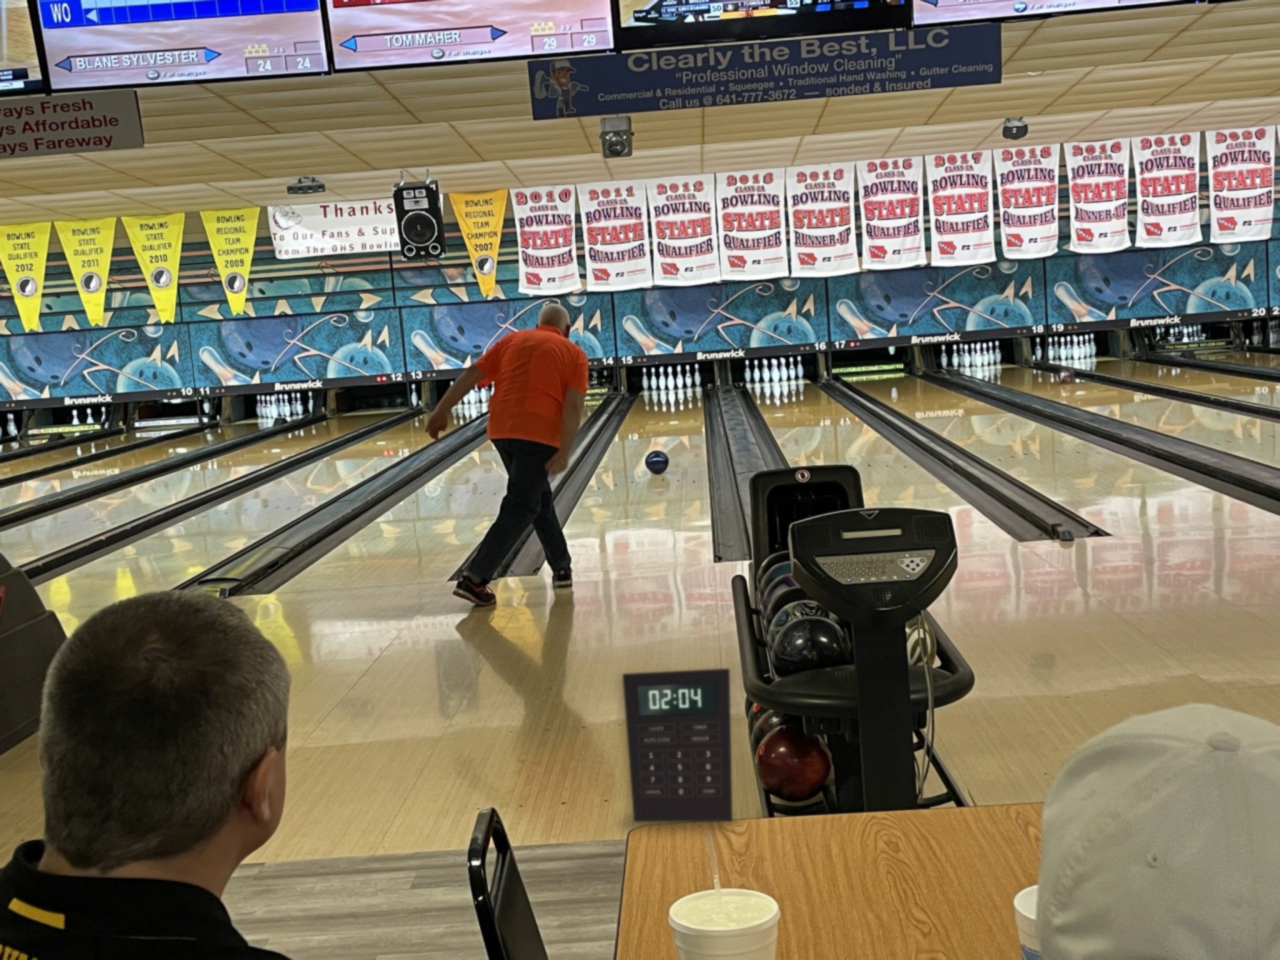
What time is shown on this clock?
2:04
